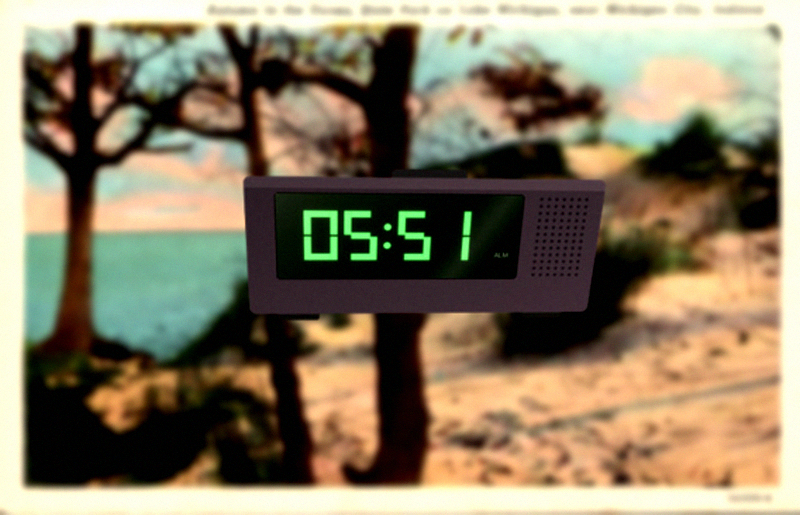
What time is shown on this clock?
5:51
